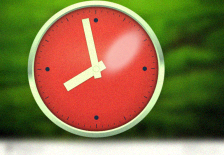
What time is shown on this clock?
7:58
